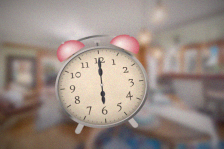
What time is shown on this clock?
6:00
